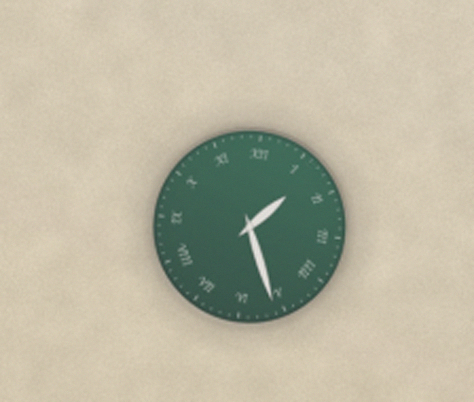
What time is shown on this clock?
1:26
